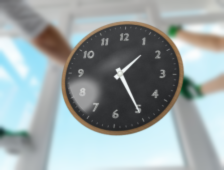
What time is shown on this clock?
1:25
